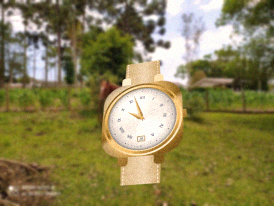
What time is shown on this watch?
9:57
